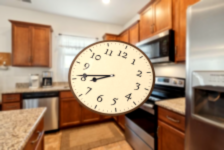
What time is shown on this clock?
7:41
